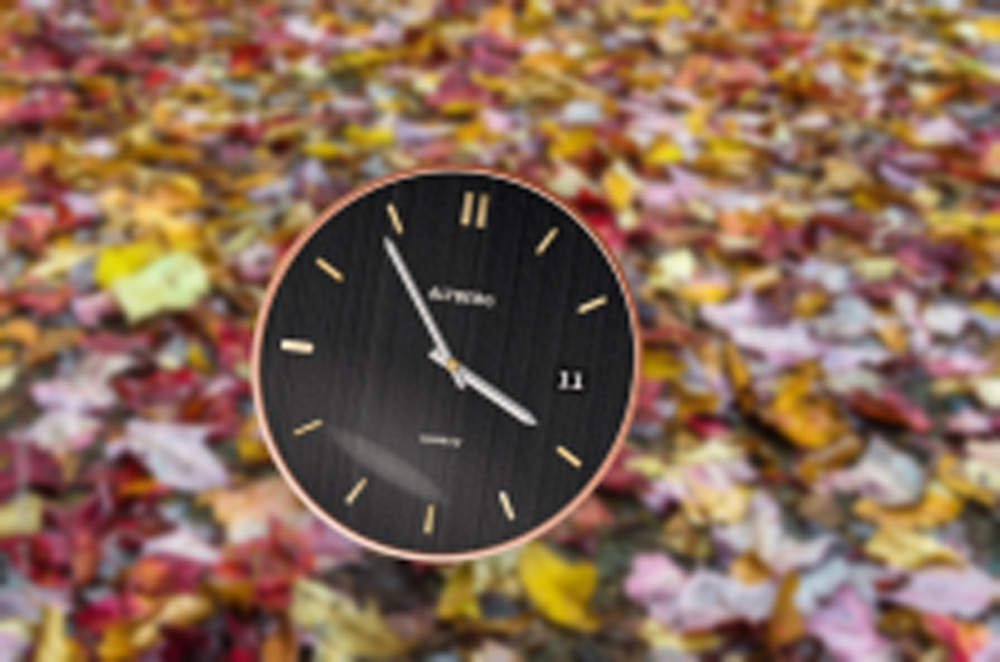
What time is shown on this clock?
3:54
